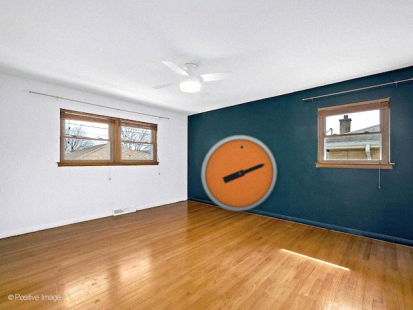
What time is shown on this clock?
8:11
